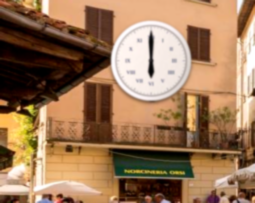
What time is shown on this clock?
6:00
